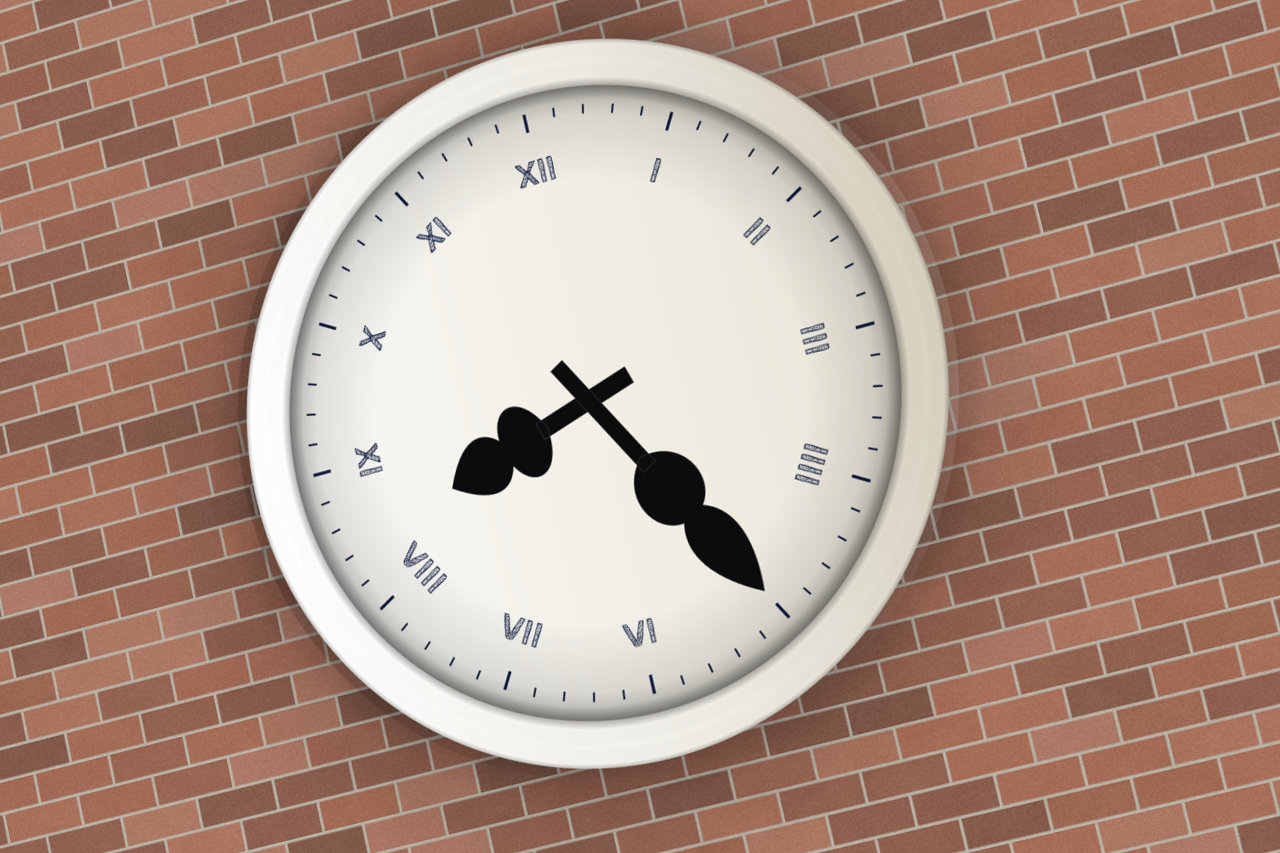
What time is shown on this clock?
8:25
